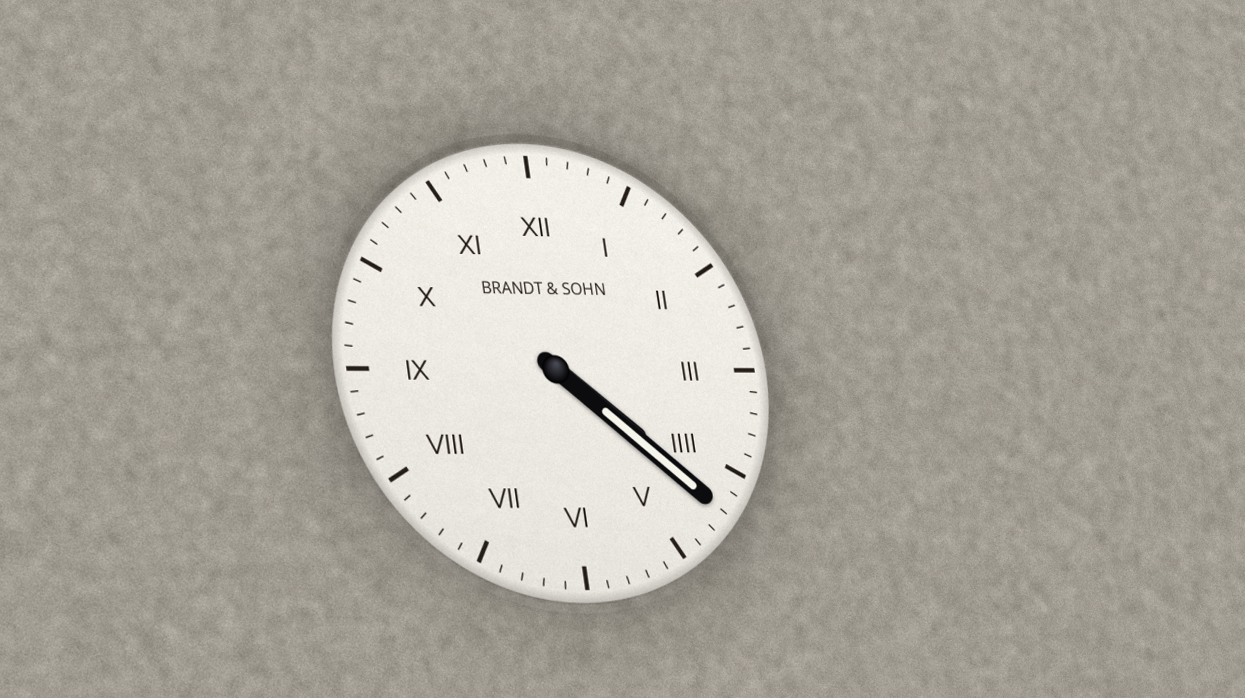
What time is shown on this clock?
4:22
